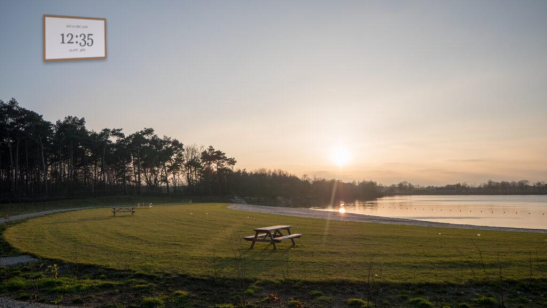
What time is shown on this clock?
12:35
